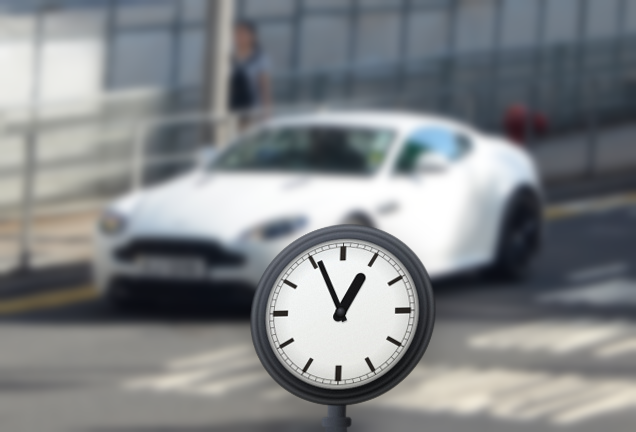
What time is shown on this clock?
12:56
